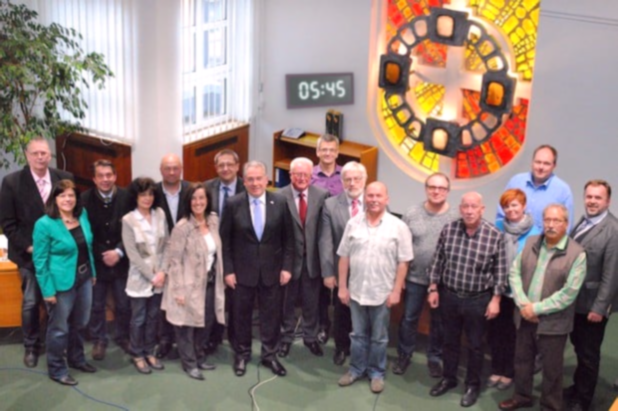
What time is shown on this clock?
5:45
